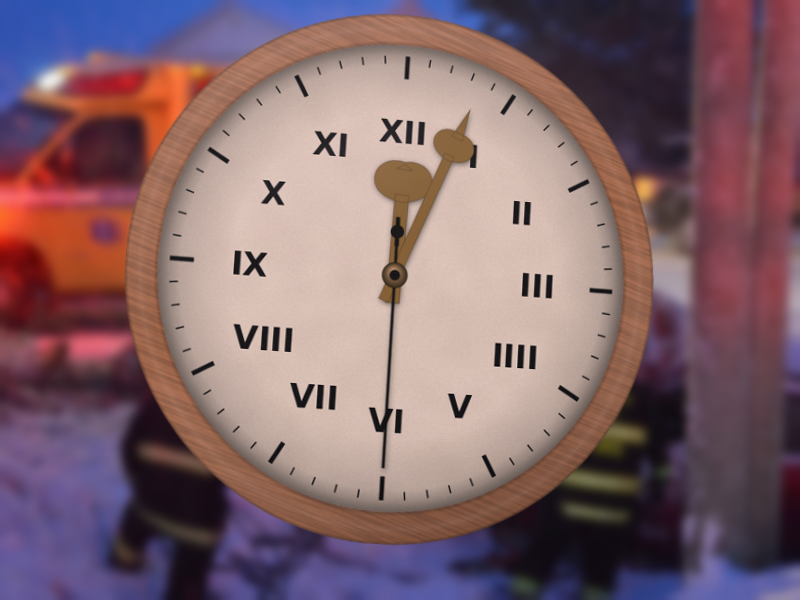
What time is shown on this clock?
12:03:30
